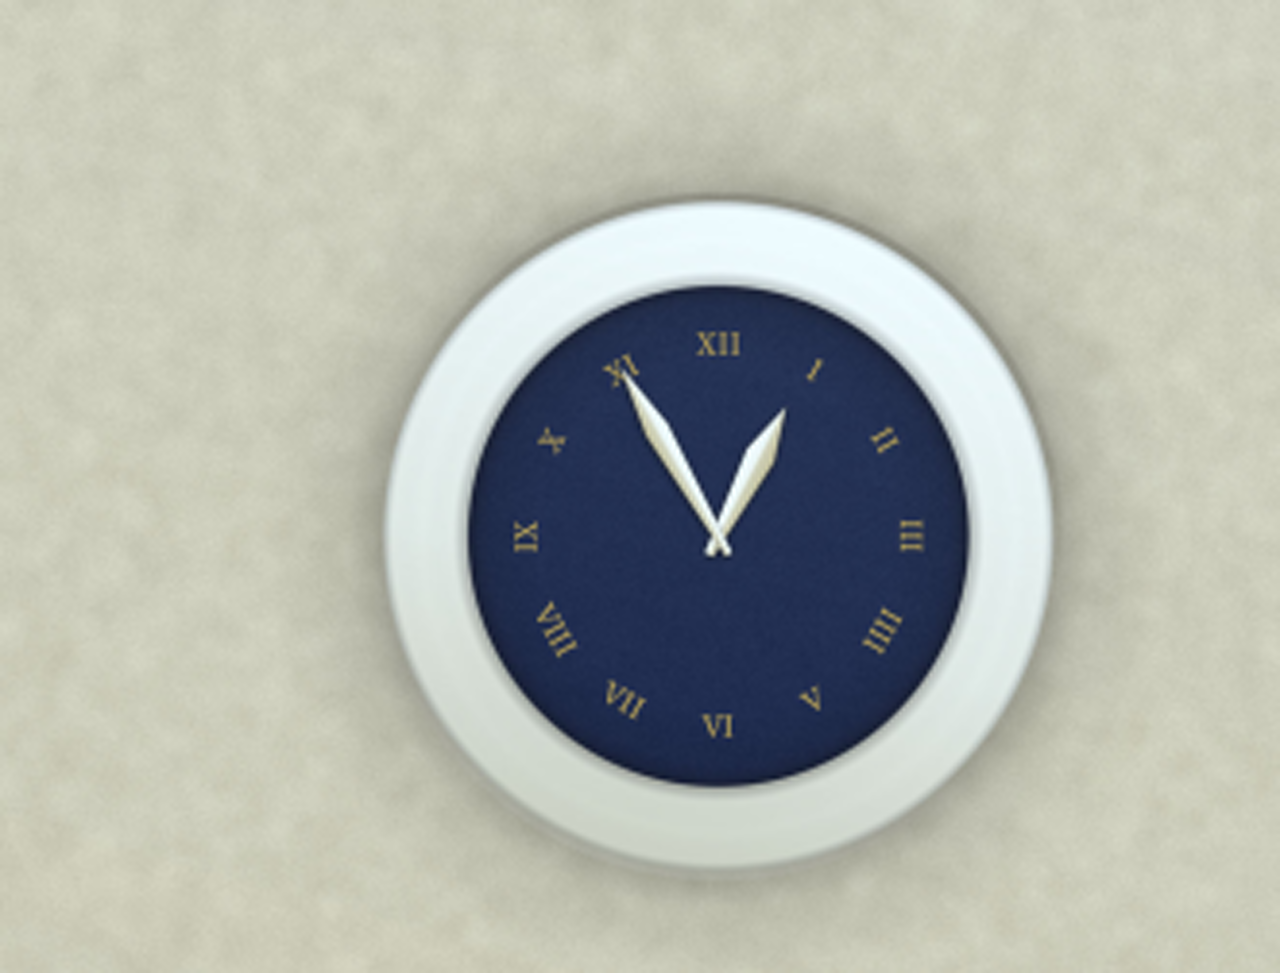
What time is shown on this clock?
12:55
